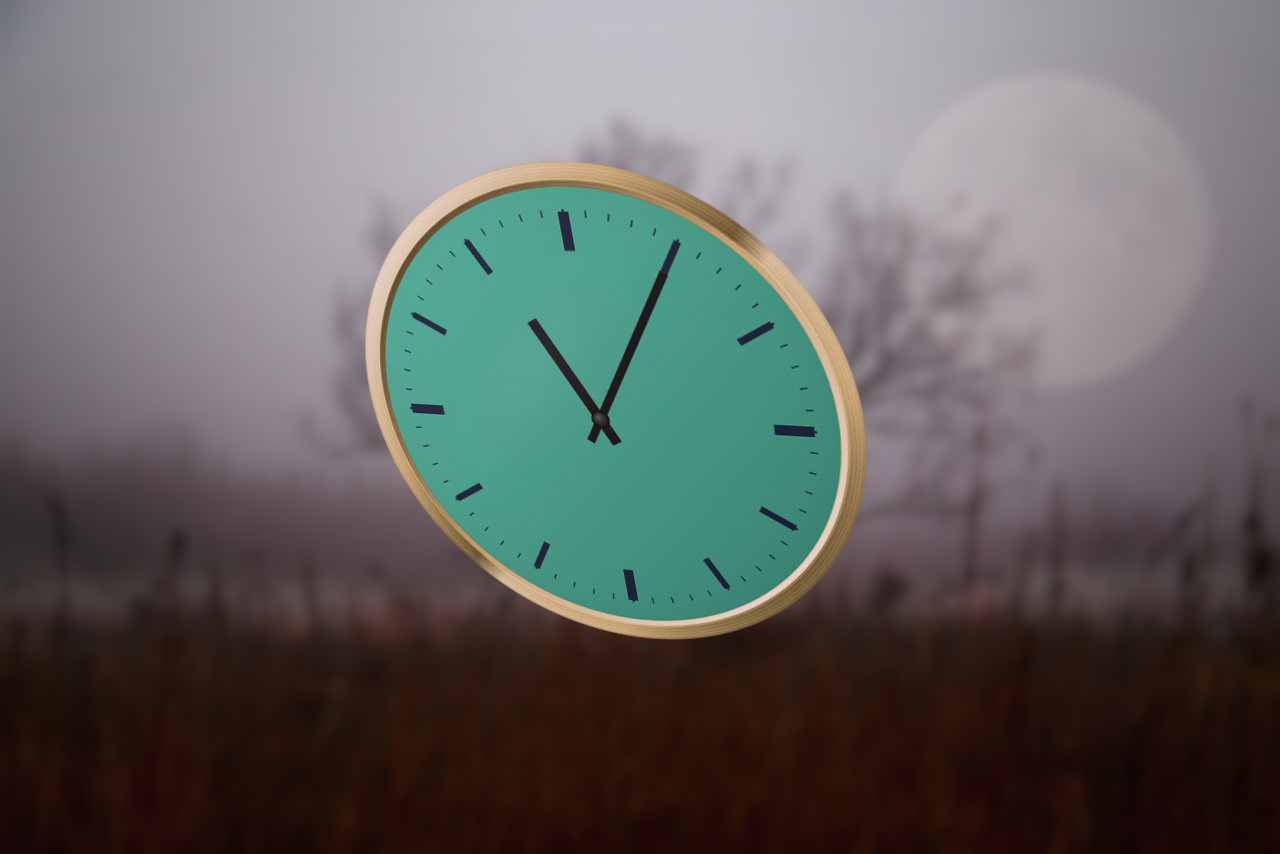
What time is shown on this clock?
11:05
